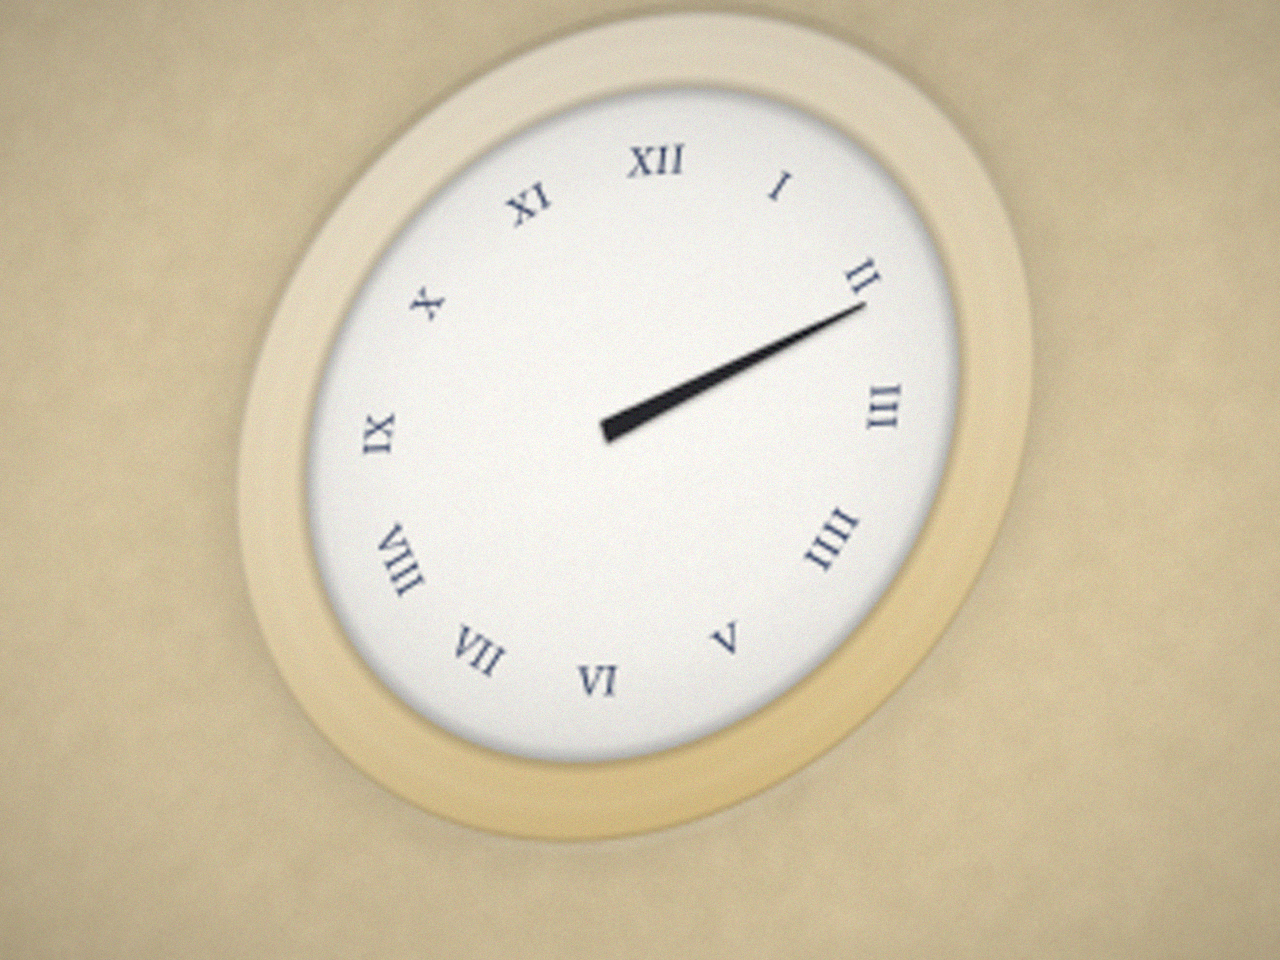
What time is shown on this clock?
2:11
